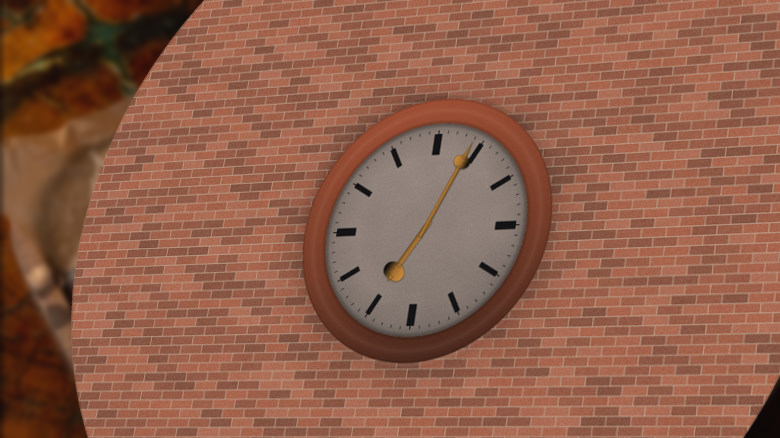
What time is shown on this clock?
7:04
